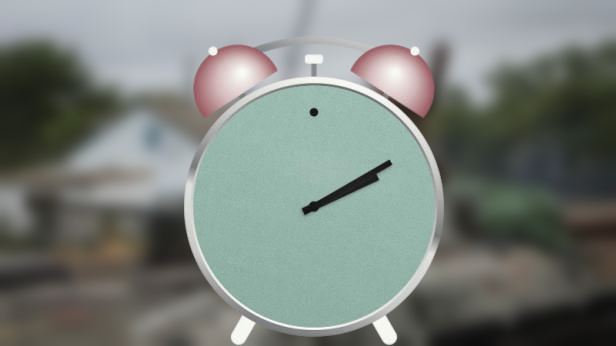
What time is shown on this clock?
2:10
